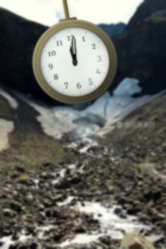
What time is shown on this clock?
12:01
